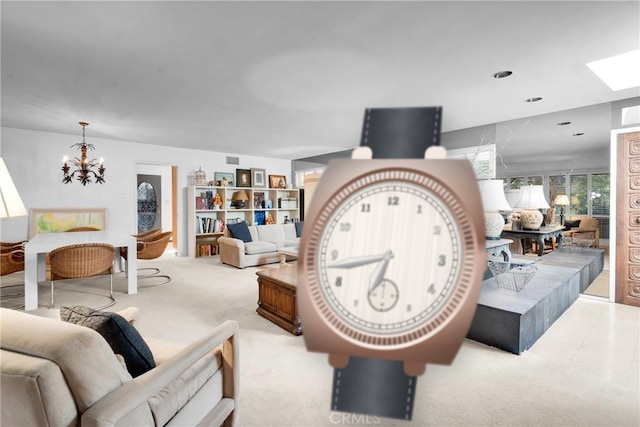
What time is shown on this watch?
6:43
